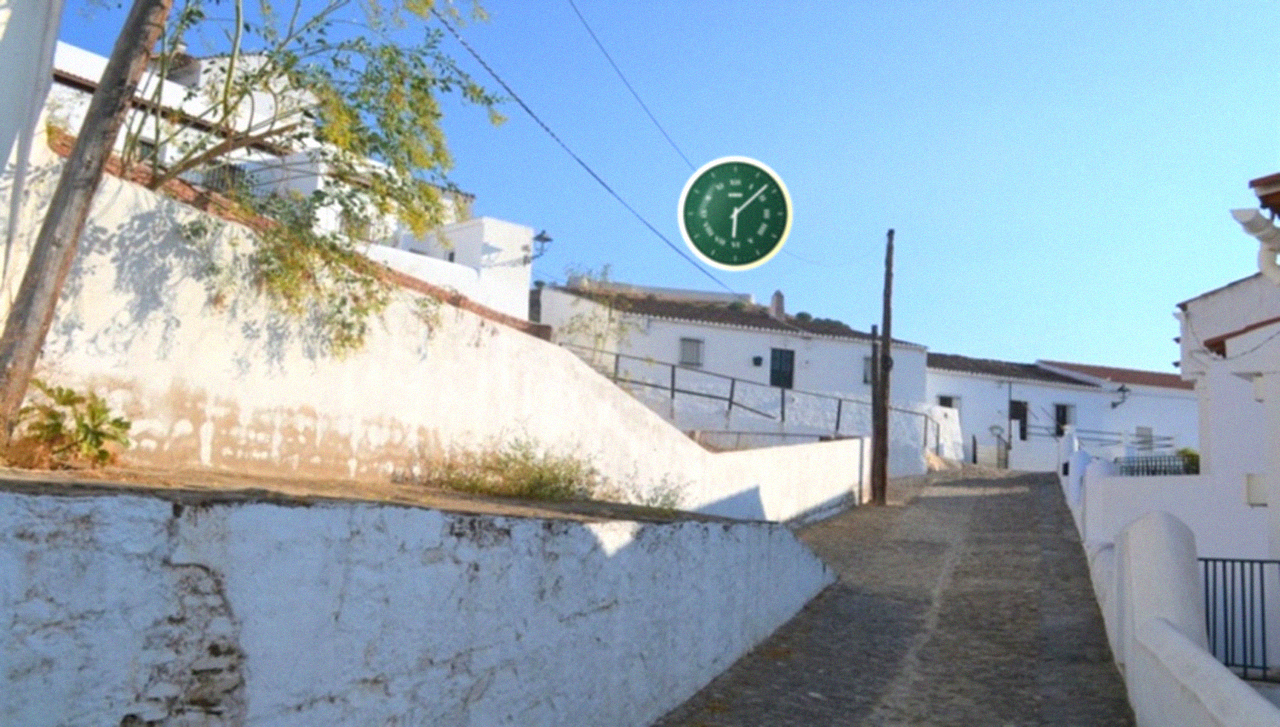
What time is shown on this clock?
6:08
